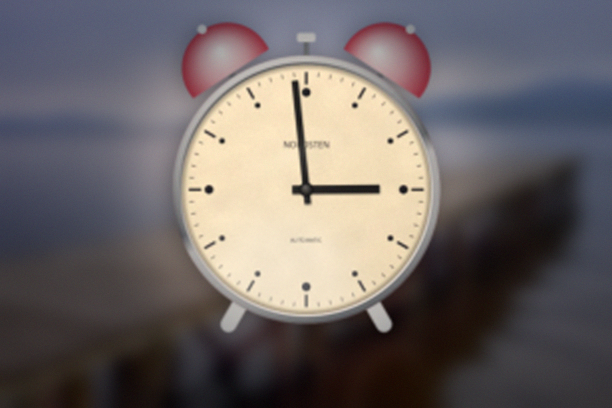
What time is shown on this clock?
2:59
